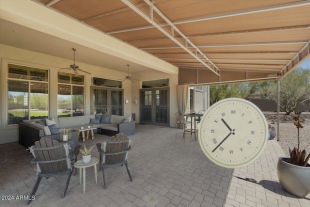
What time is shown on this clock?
10:37
